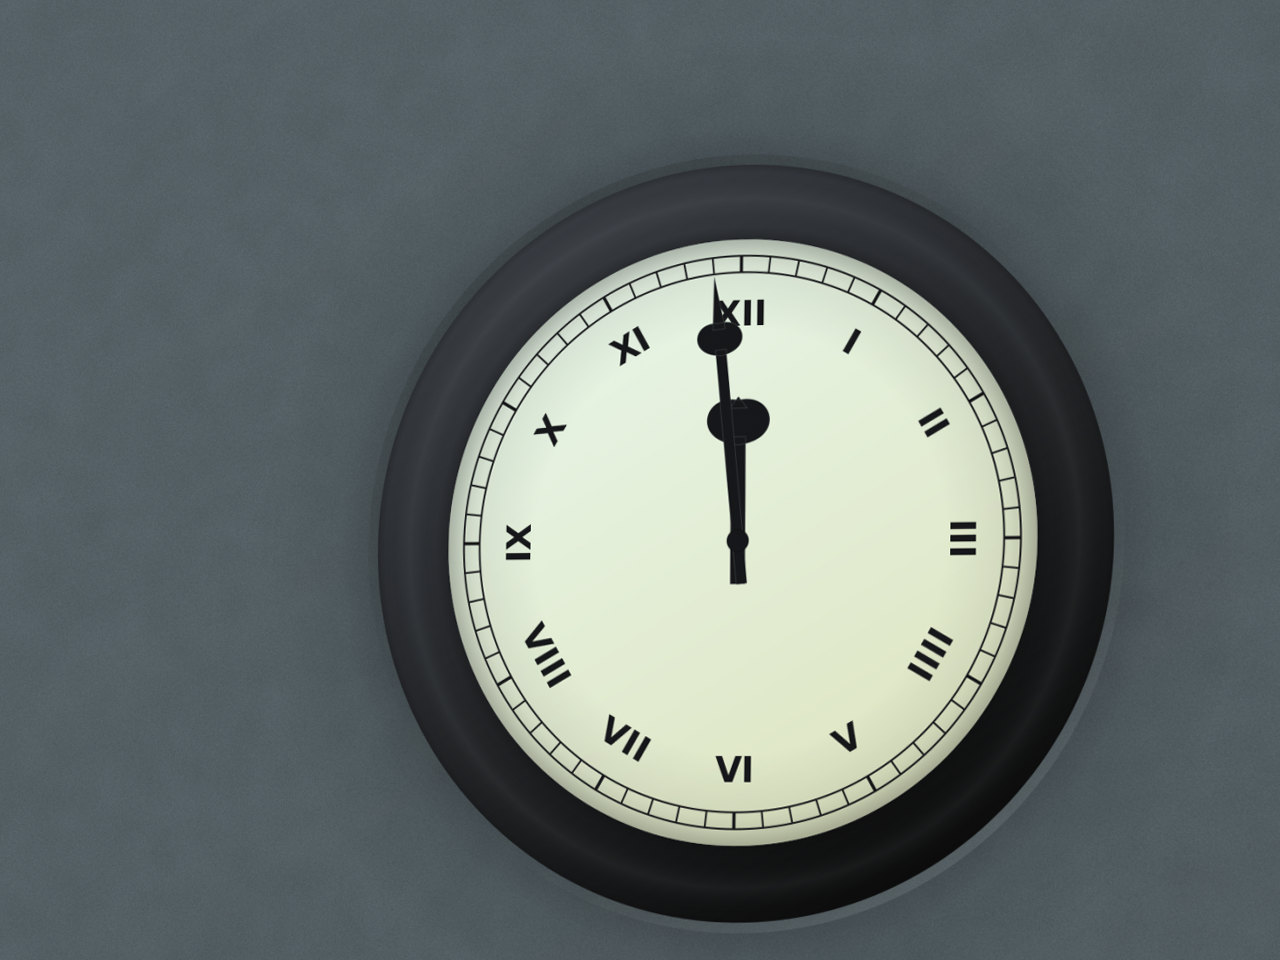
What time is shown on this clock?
11:59
